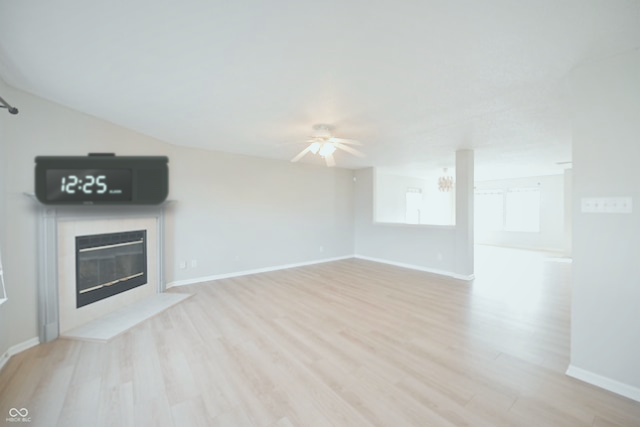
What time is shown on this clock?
12:25
